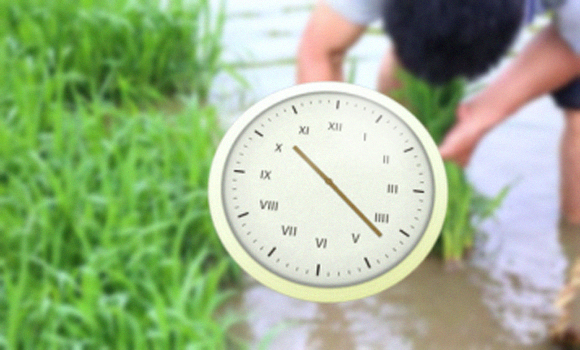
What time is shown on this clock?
10:22
